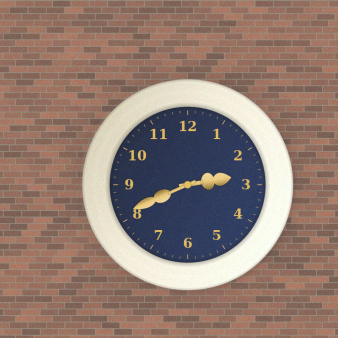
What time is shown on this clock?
2:41
